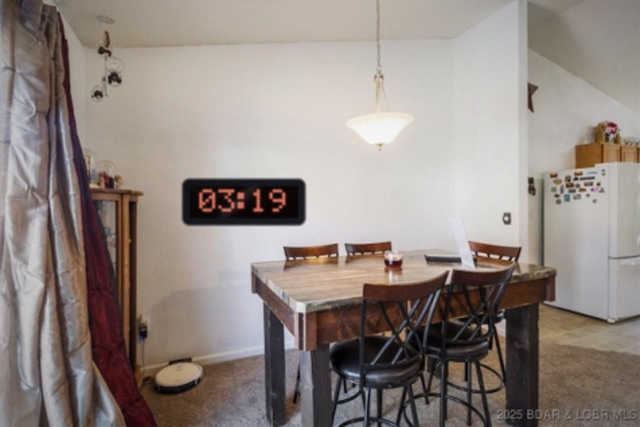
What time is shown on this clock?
3:19
